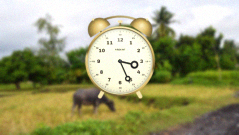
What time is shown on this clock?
3:26
